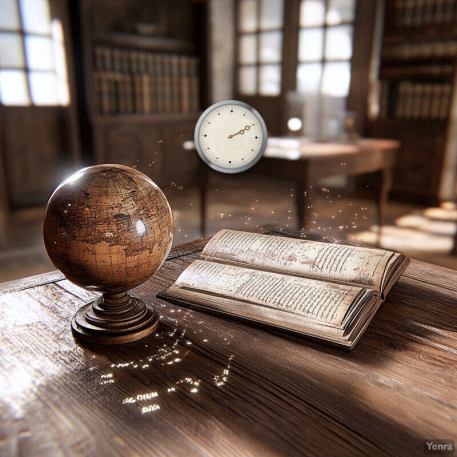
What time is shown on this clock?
2:10
